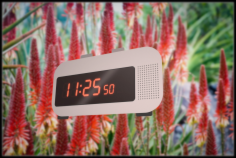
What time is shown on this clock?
11:25:50
